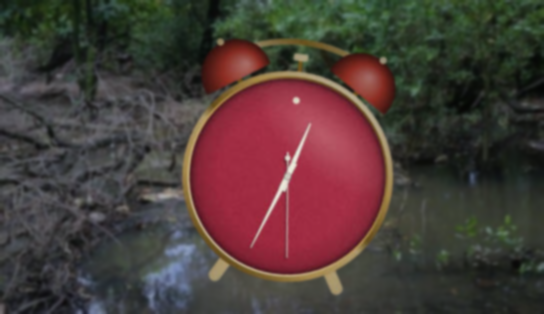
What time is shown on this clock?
12:33:29
